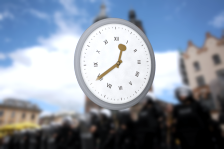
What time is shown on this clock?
12:40
